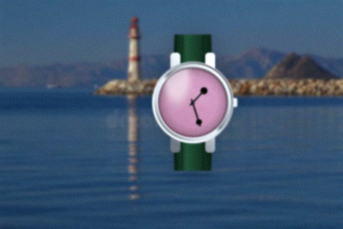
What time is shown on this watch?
1:27
